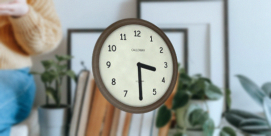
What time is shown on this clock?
3:30
